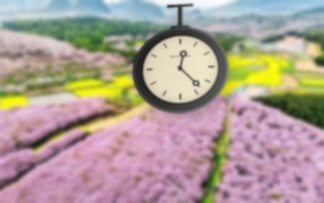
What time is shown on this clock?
12:23
